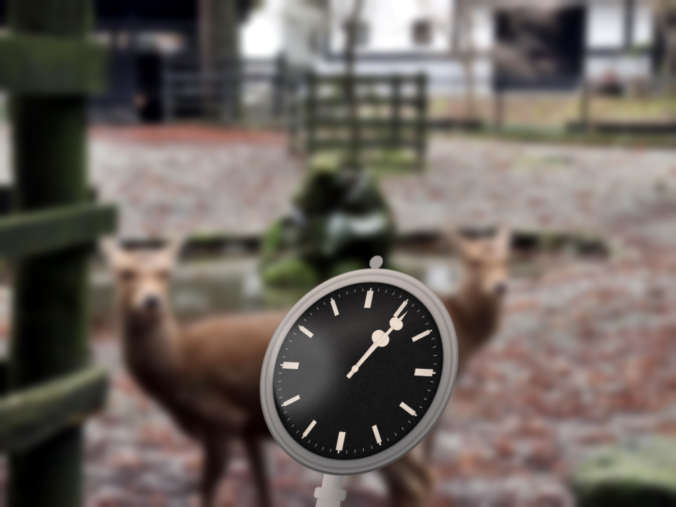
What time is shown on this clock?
1:06
